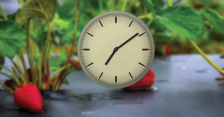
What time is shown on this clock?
7:09
